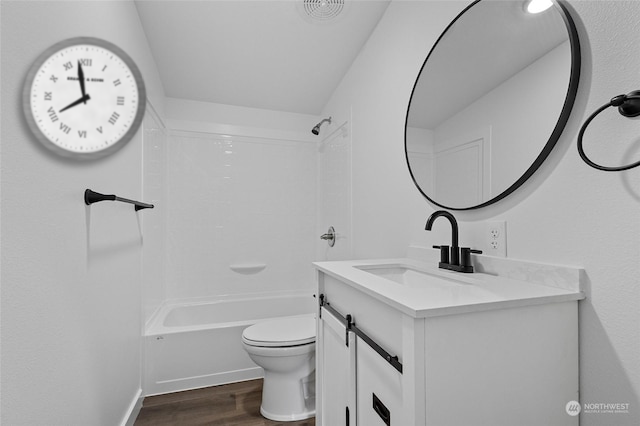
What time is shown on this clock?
7:58
